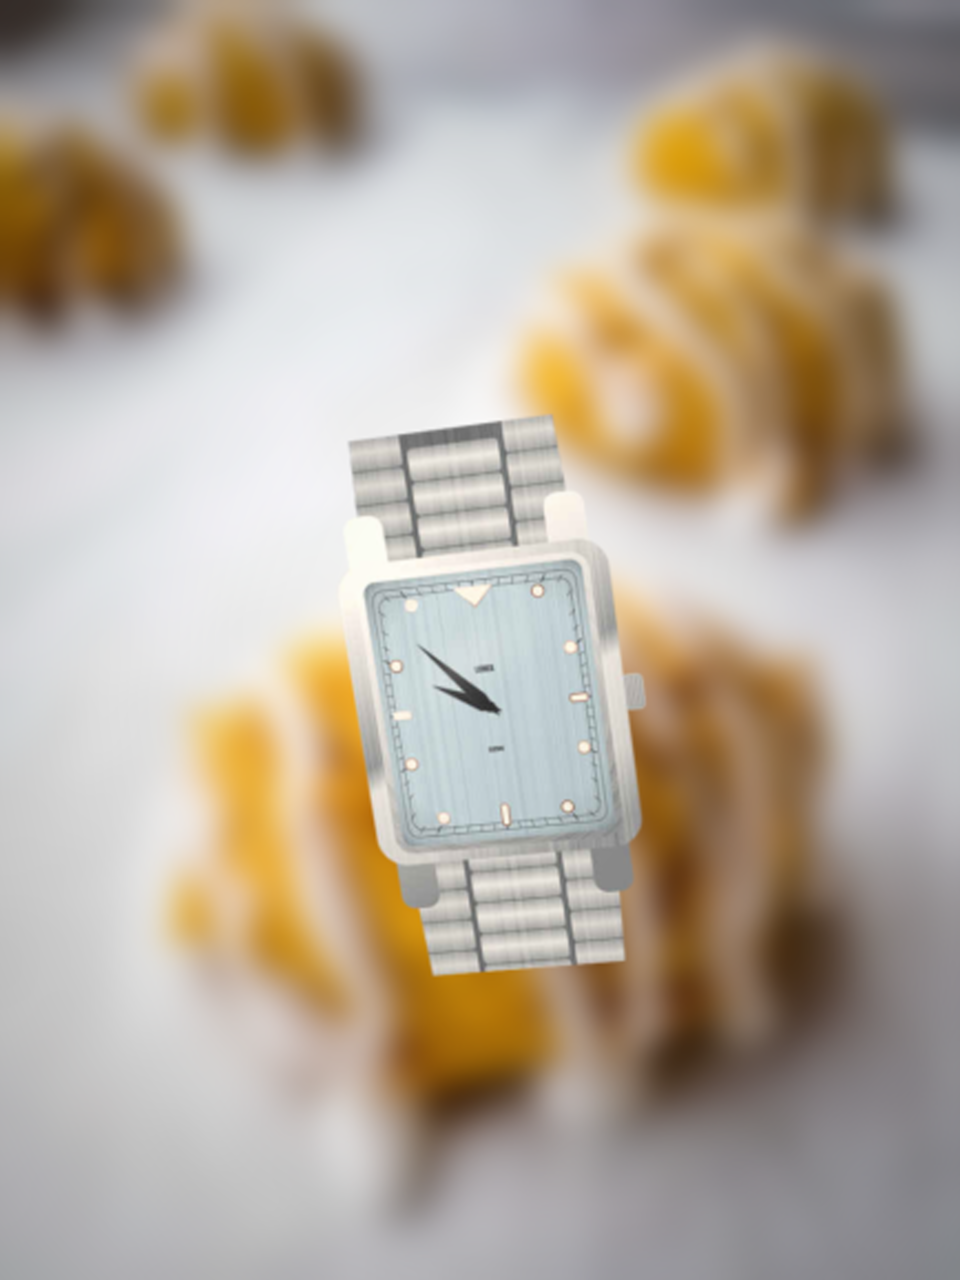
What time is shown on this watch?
9:53
